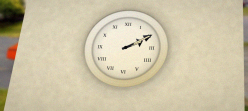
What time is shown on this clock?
2:10
